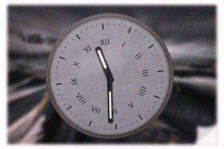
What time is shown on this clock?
11:31
